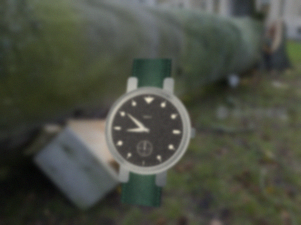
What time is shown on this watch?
8:51
